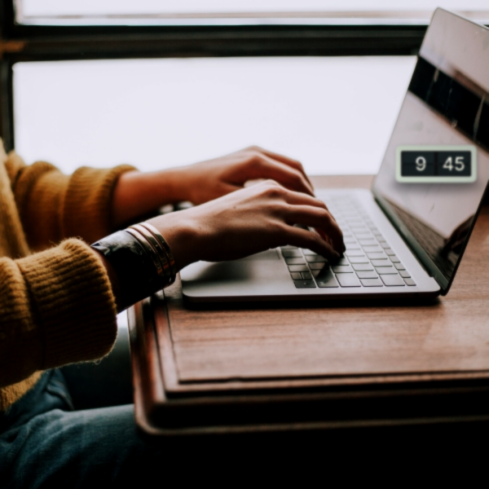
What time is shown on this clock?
9:45
